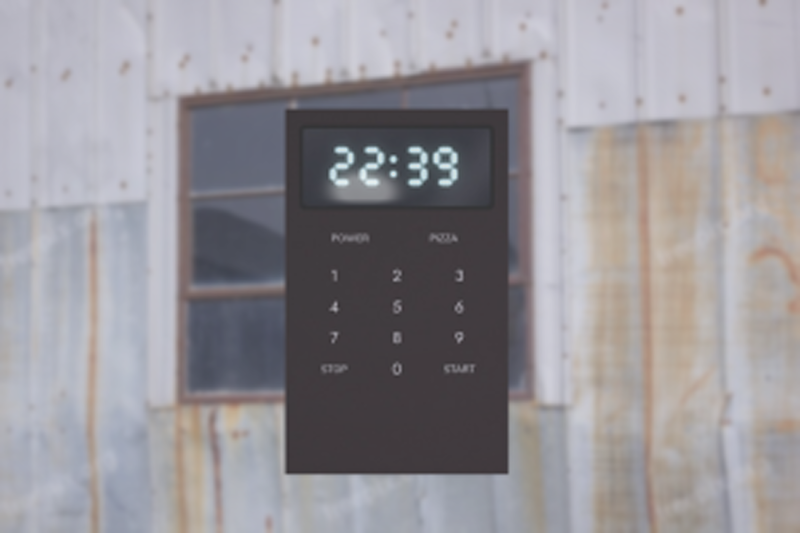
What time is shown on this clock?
22:39
